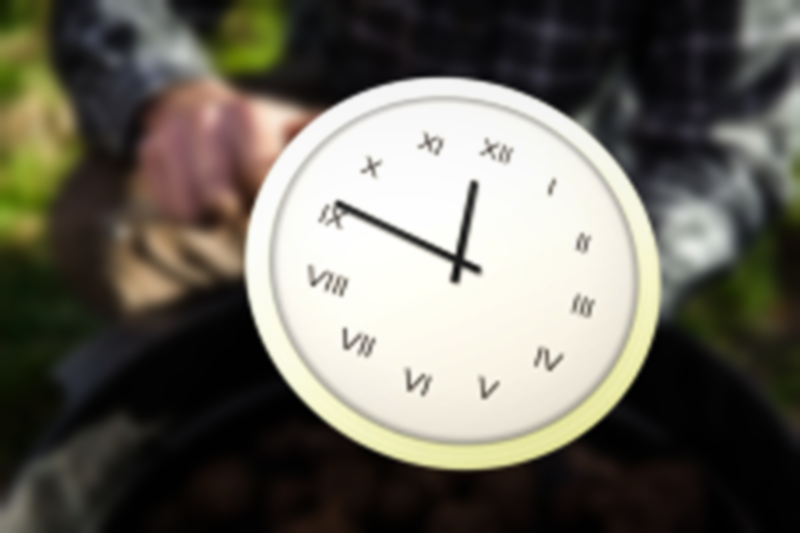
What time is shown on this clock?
11:46
